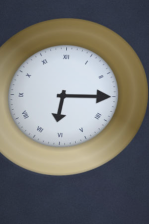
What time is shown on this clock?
6:15
